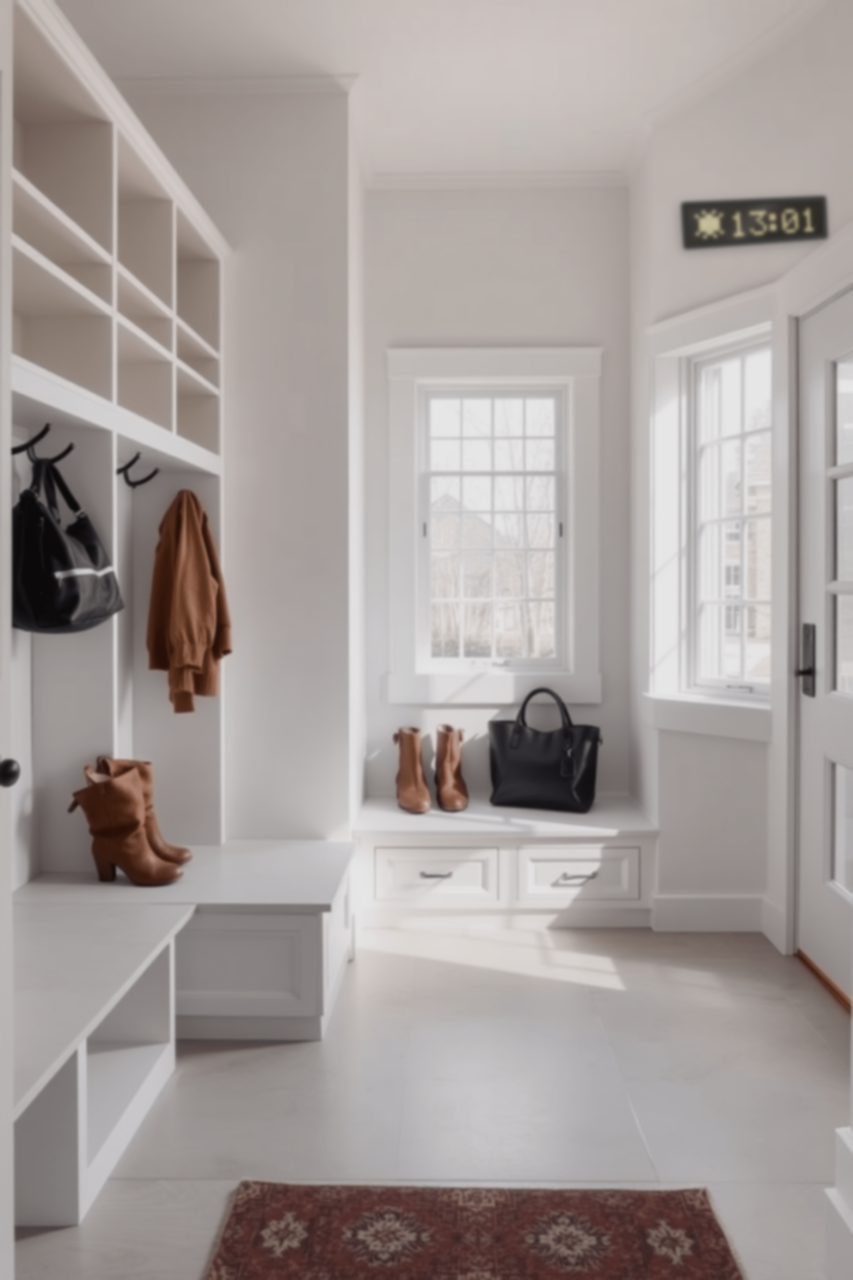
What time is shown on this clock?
13:01
